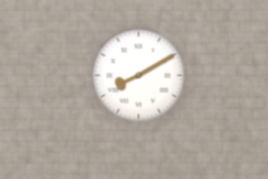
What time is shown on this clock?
8:10
